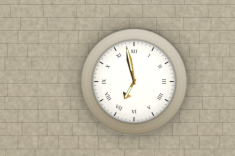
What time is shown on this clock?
6:58
